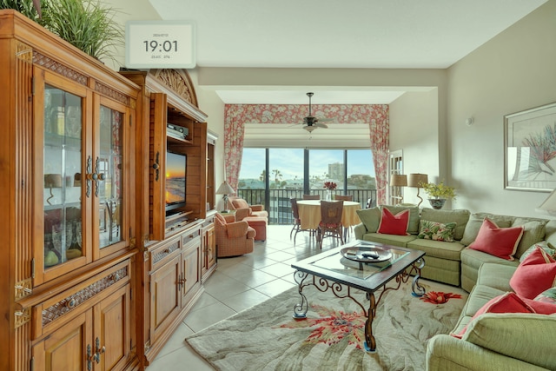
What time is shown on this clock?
19:01
